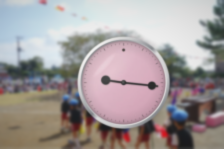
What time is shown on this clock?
9:16
